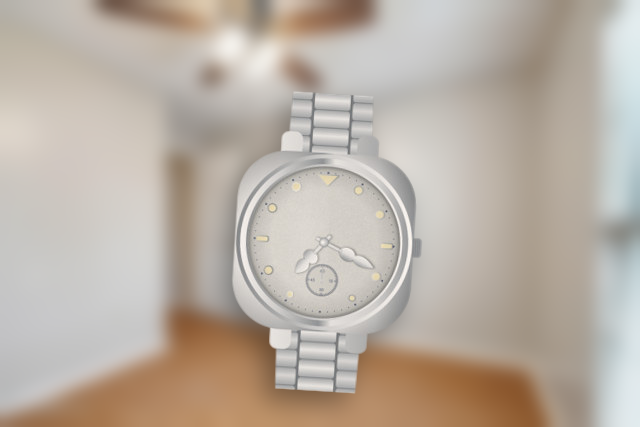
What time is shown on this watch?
7:19
